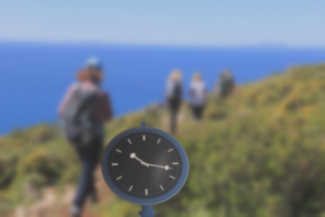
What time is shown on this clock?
10:17
